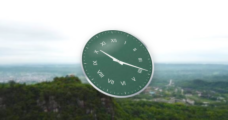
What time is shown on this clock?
10:19
